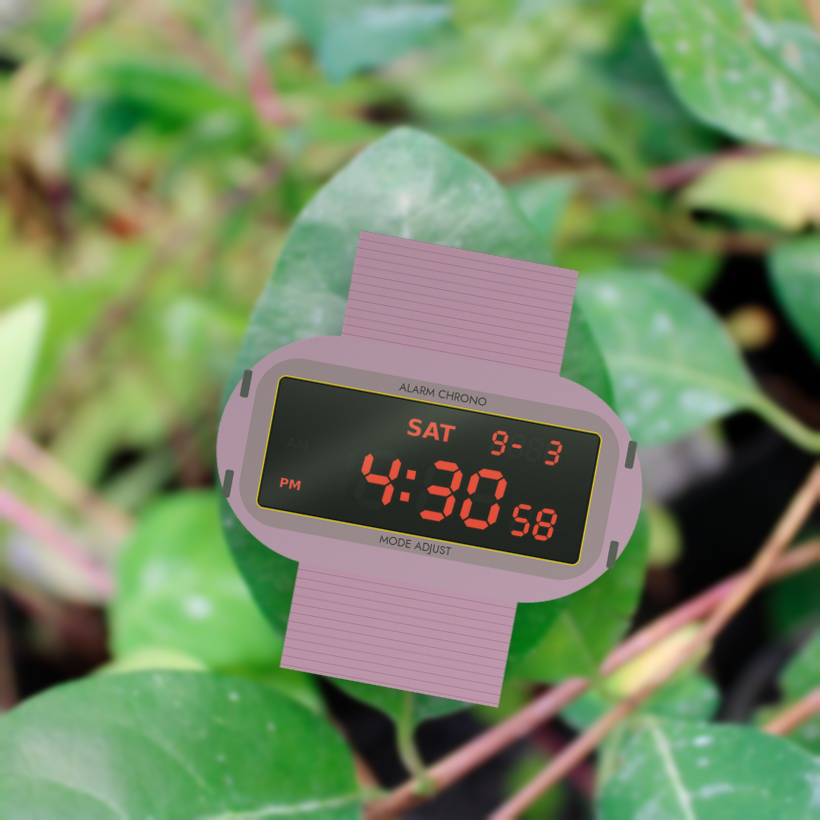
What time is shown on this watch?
4:30:58
